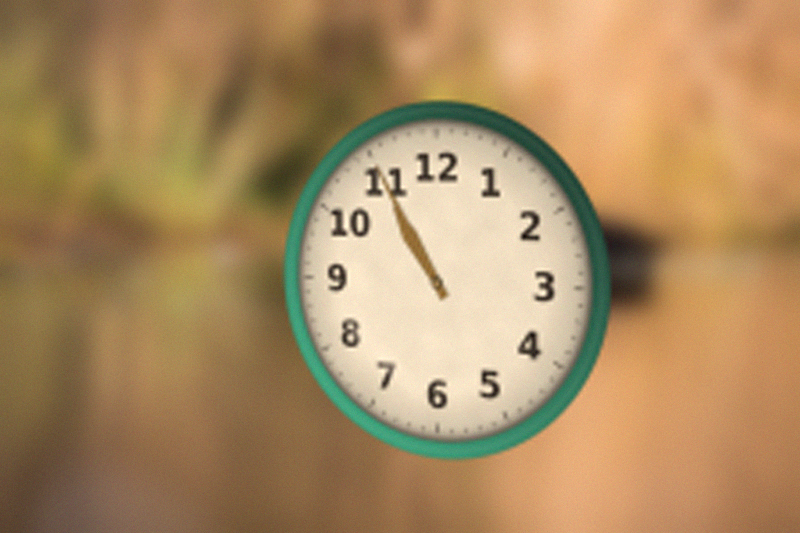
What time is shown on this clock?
10:55
